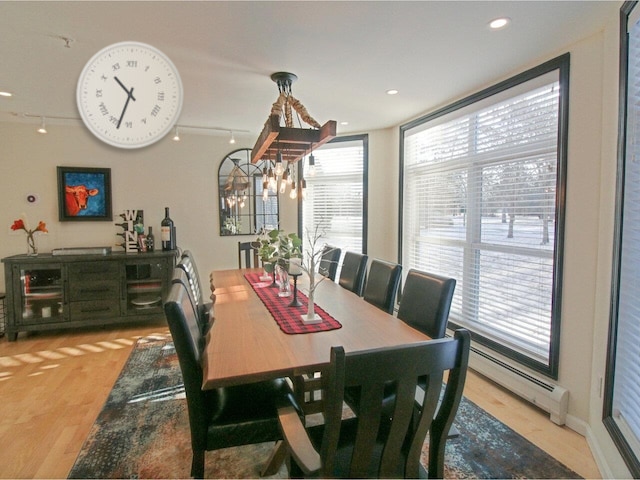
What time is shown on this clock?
10:33
